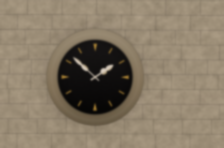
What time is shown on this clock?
1:52
